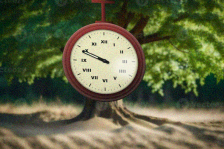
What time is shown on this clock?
9:49
